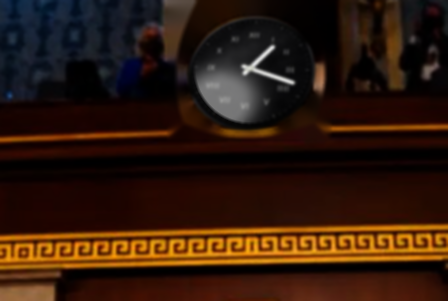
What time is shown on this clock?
1:18
